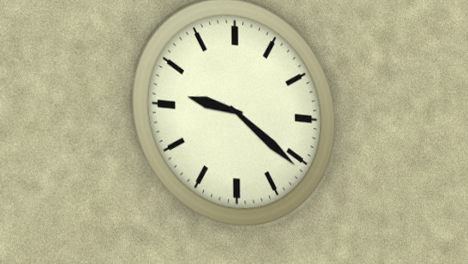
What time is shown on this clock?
9:21
